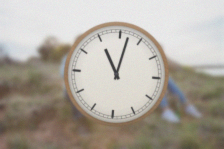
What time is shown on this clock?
11:02
